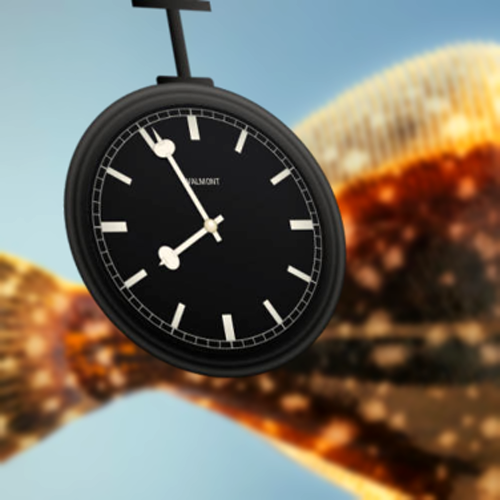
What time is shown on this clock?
7:56
